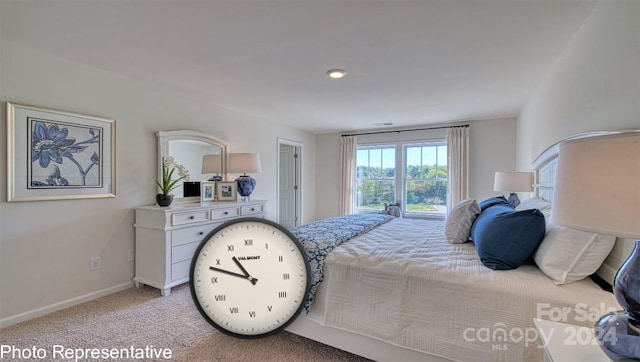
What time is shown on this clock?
10:48
